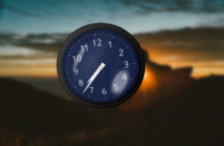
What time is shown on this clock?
7:37
